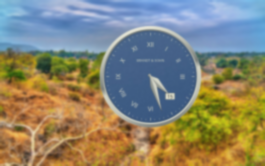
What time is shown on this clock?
4:27
